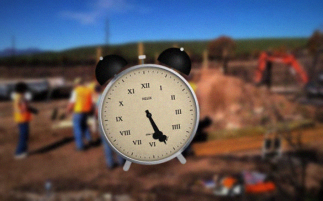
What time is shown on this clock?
5:26
